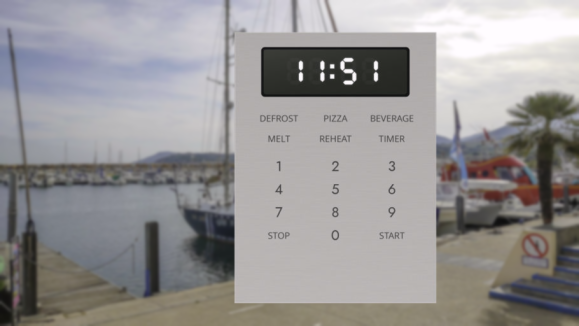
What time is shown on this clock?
11:51
